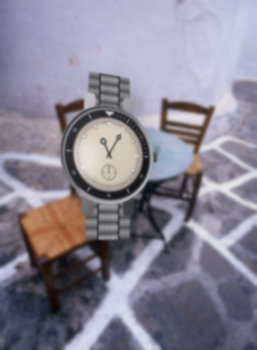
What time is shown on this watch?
11:05
